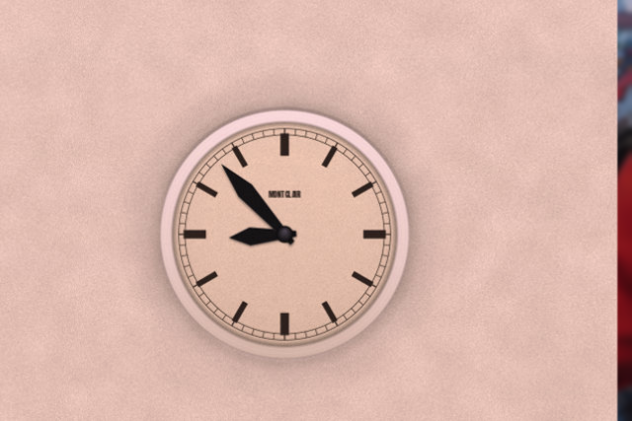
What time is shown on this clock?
8:53
